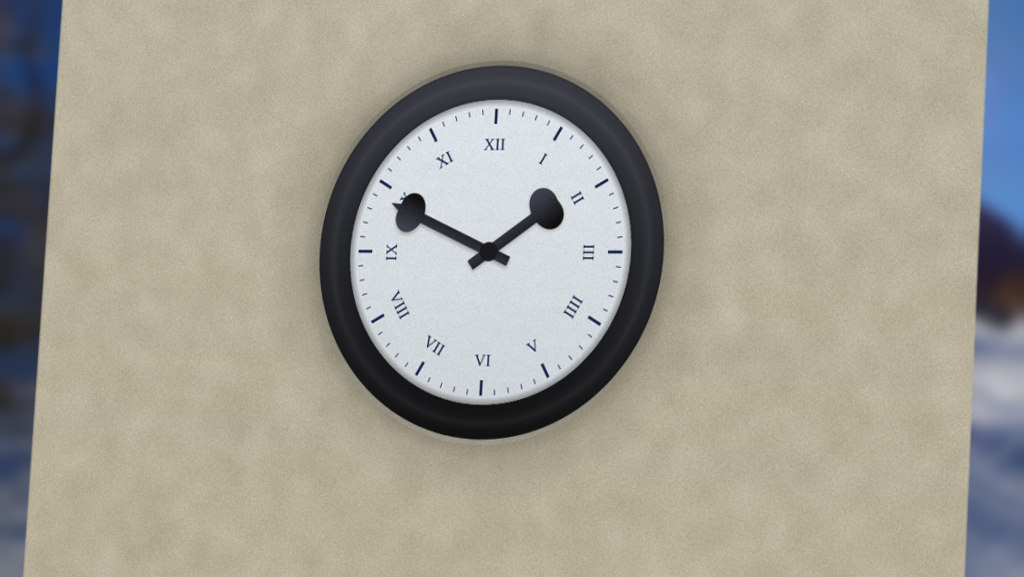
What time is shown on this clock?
1:49
